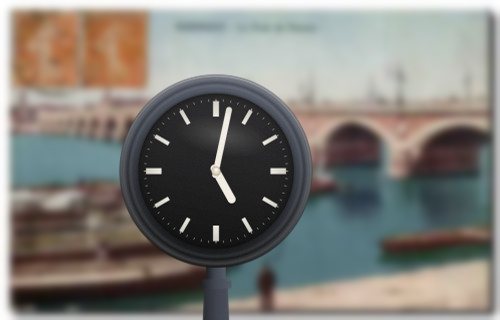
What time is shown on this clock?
5:02
